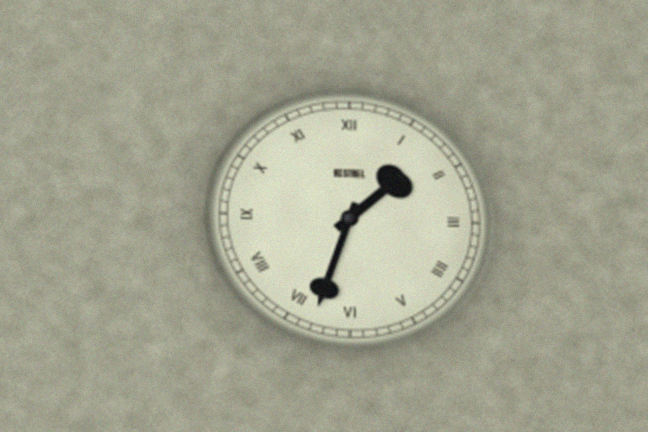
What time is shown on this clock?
1:33
